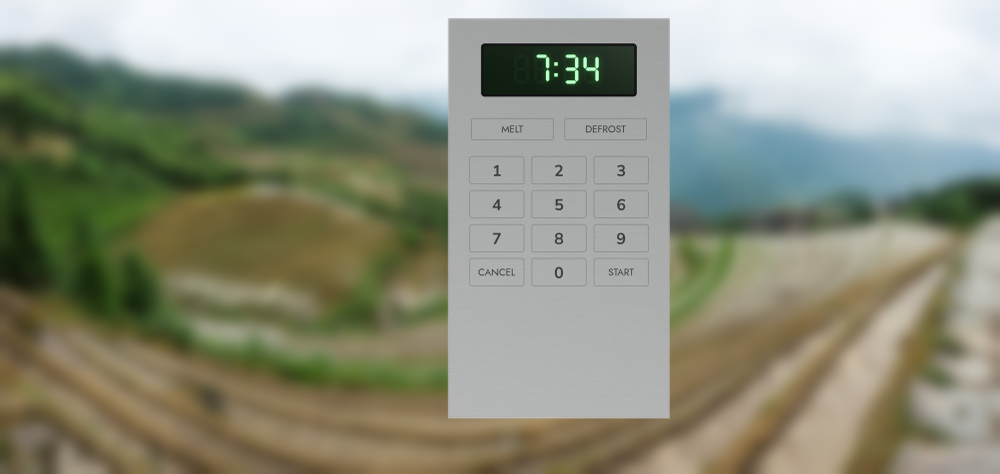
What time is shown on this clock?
7:34
